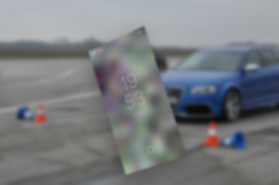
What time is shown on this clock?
19:53
